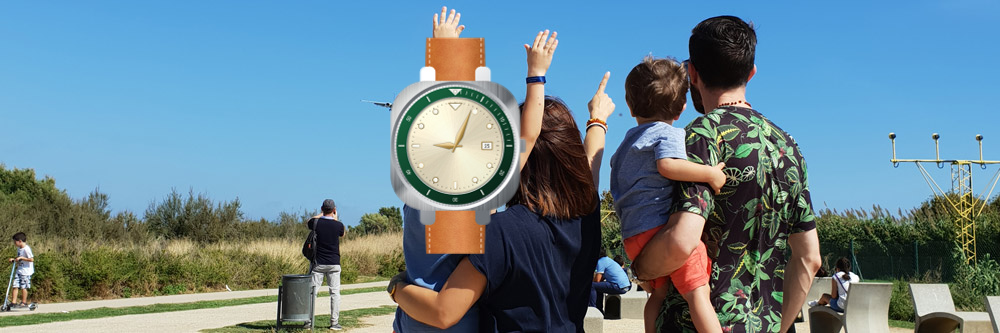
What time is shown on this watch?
9:04
